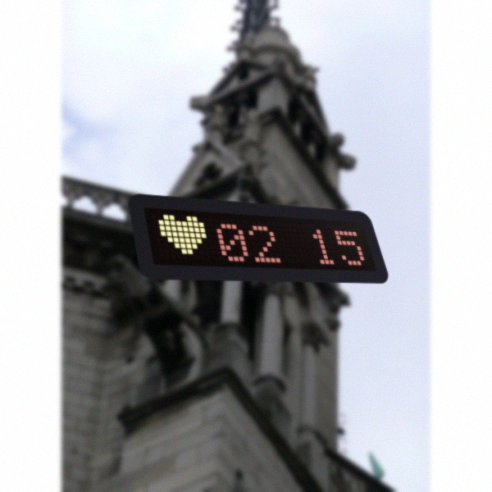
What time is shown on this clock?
2:15
